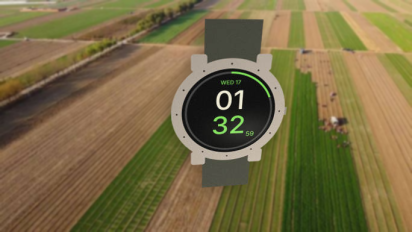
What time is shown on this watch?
1:32
